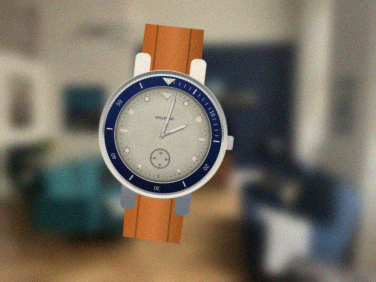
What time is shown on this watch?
2:02
